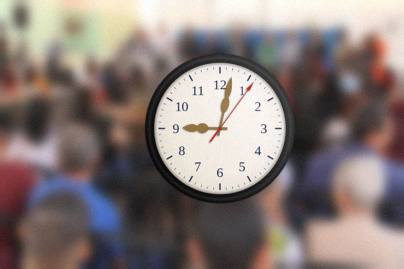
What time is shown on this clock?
9:02:06
